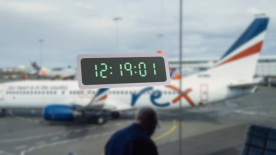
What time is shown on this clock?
12:19:01
